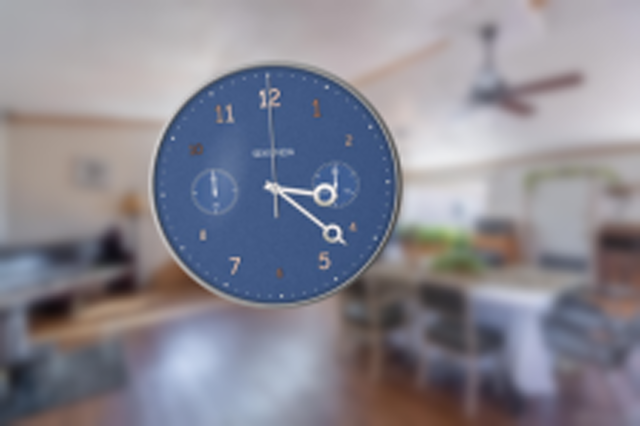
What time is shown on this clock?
3:22
